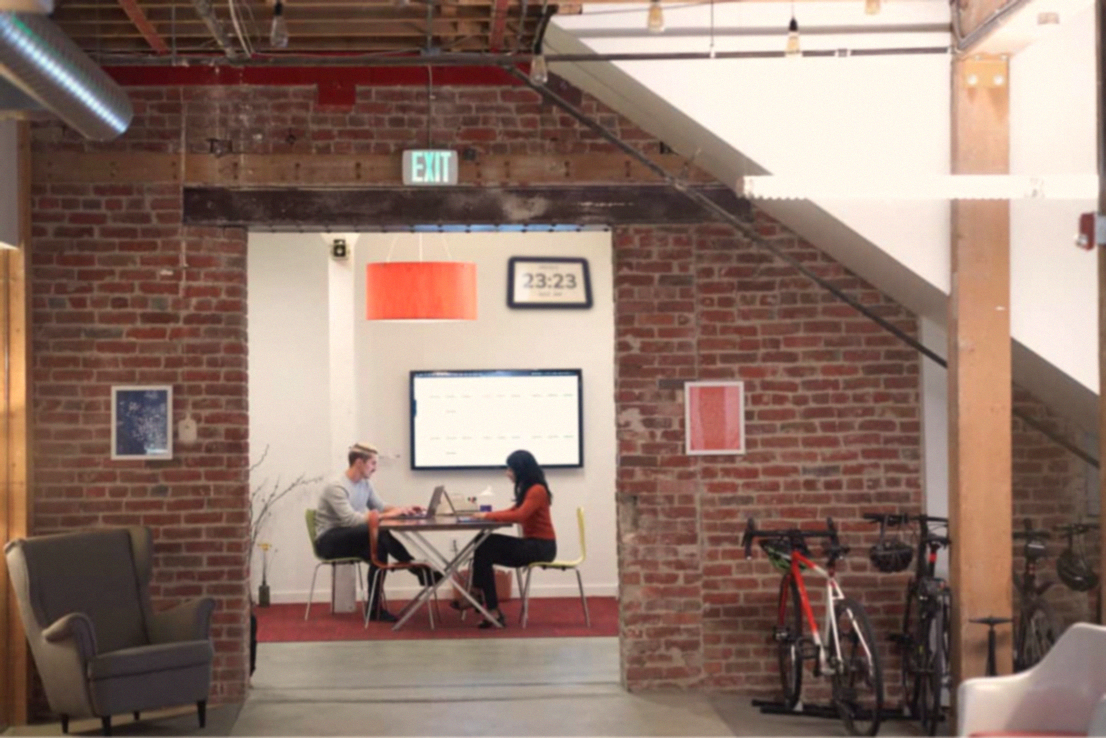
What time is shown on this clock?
23:23
